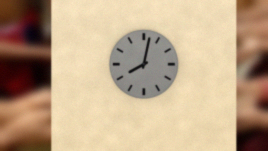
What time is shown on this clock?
8:02
